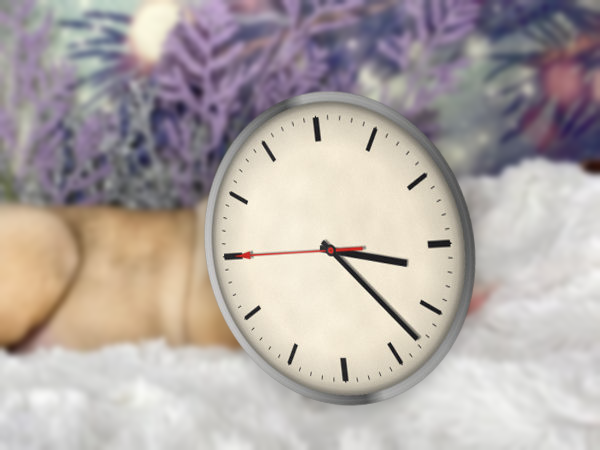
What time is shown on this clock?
3:22:45
